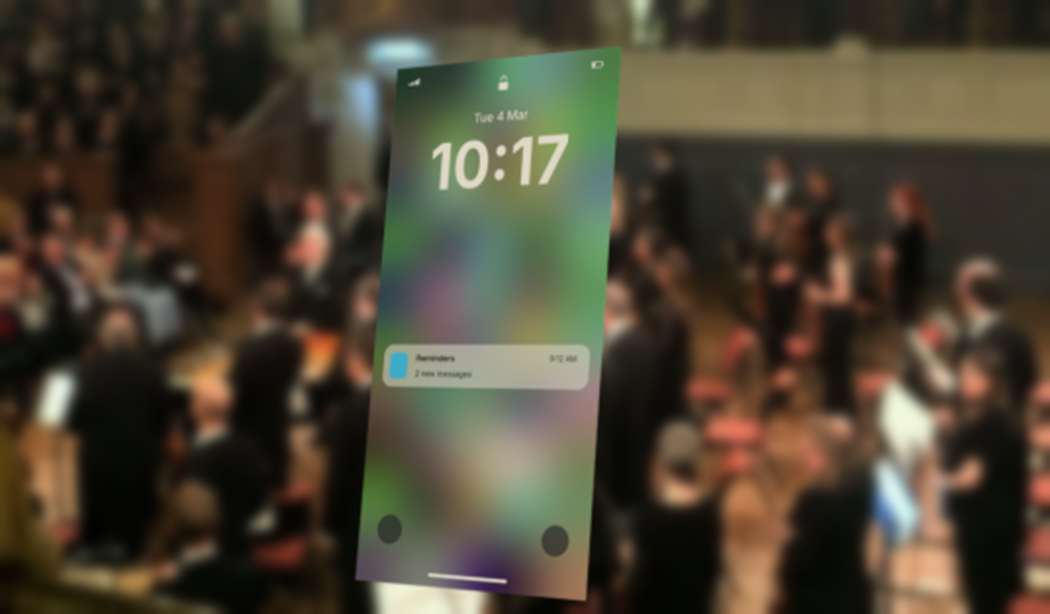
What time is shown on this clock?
10:17
